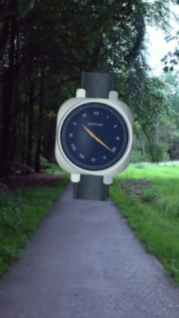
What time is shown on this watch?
10:21
